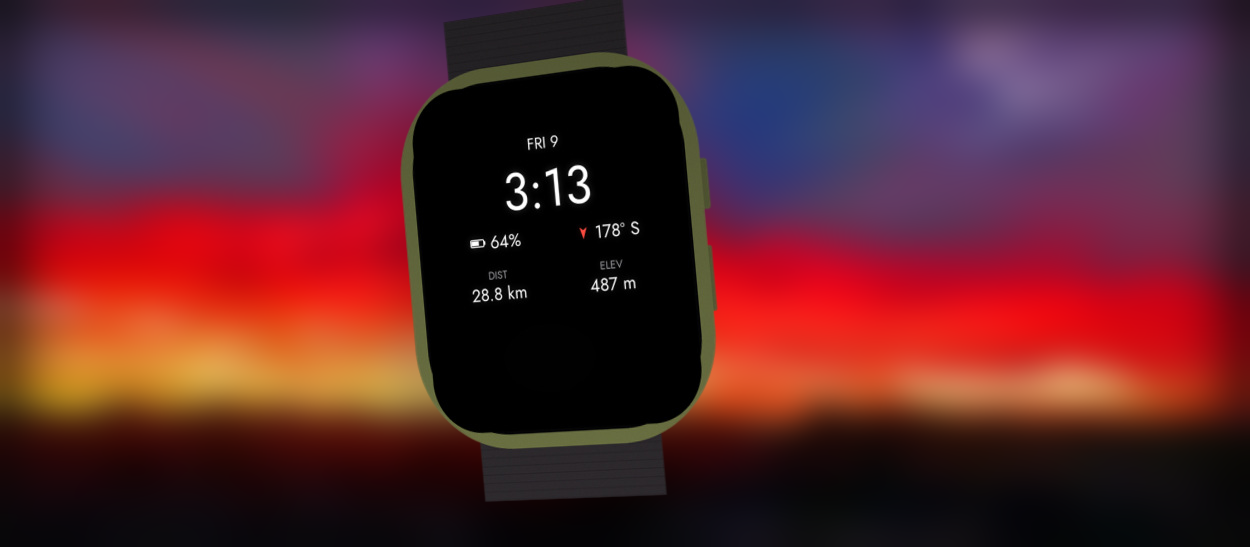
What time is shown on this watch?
3:13
